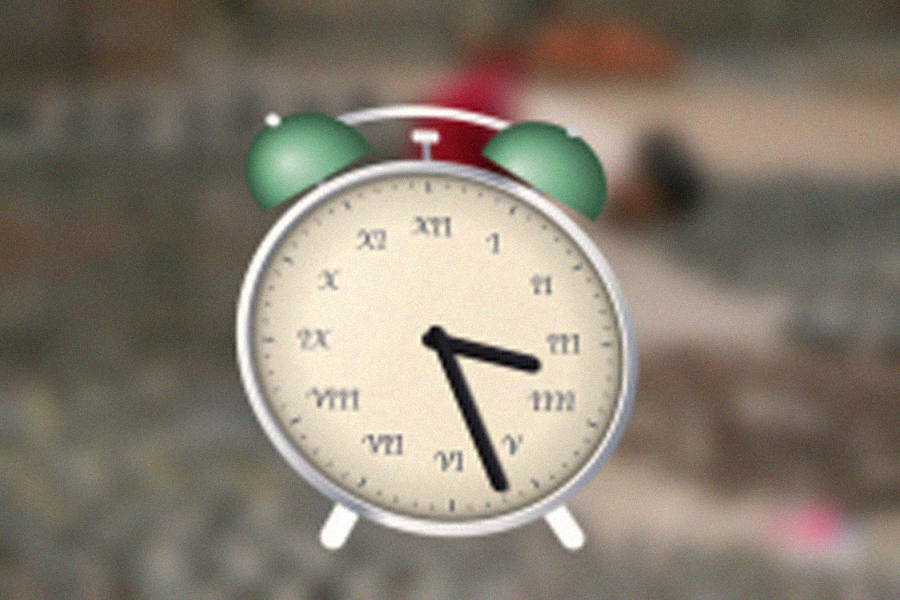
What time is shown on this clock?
3:27
